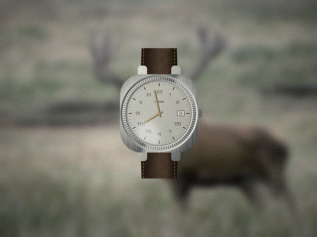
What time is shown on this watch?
7:58
